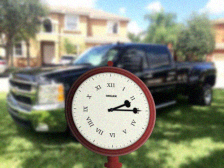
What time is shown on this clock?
2:15
